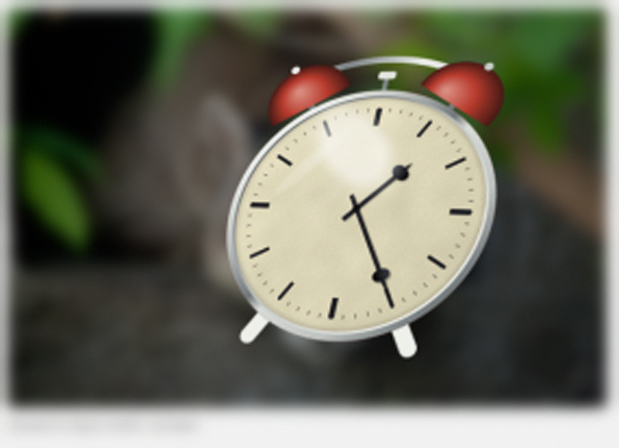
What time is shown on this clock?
1:25
